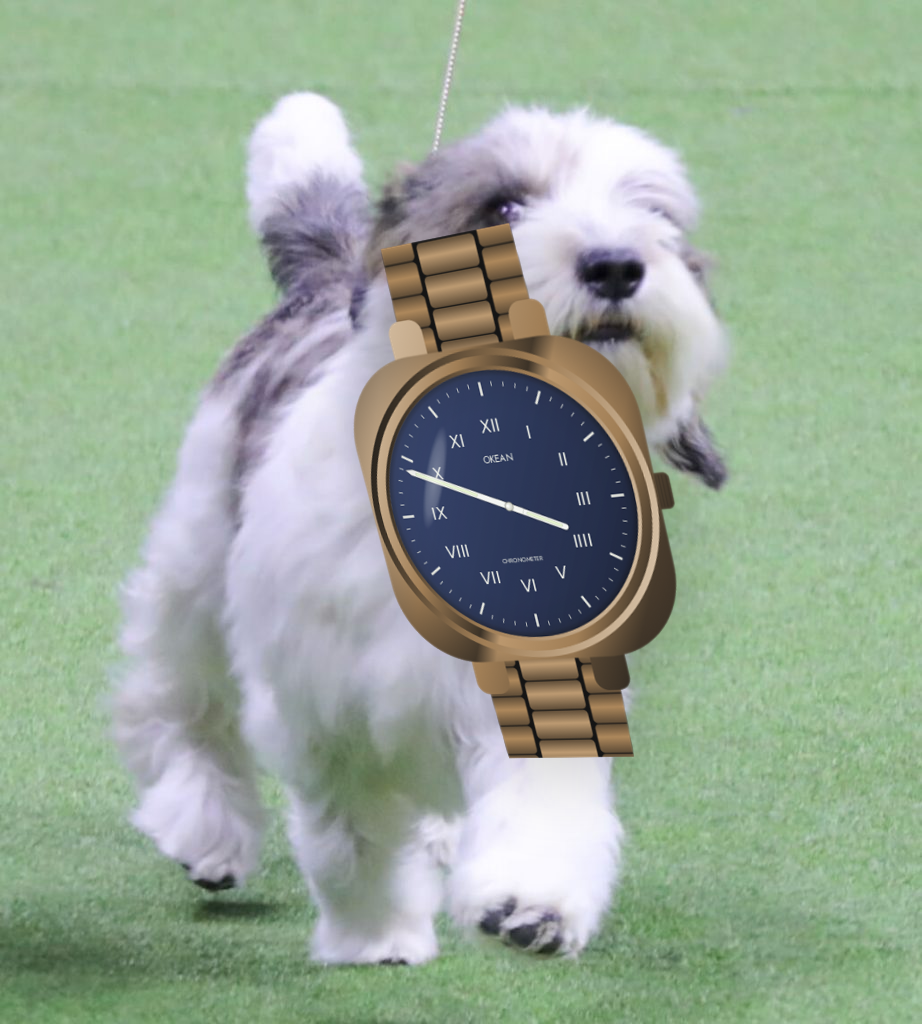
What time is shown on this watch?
3:49
